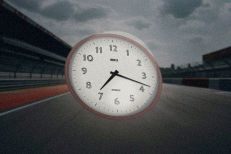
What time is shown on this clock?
7:18
